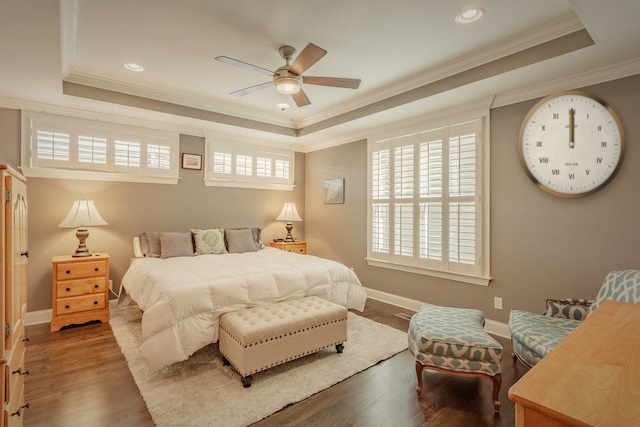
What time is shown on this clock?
12:00
